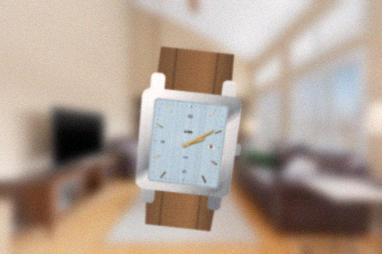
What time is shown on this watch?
2:09
